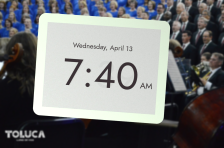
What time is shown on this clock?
7:40
